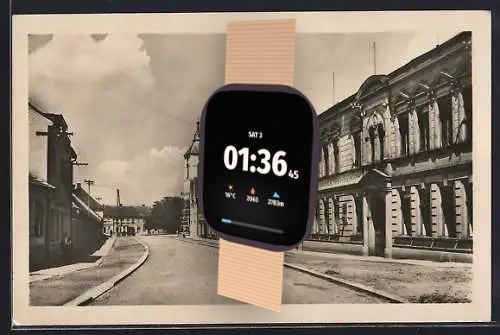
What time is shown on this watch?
1:36:45
